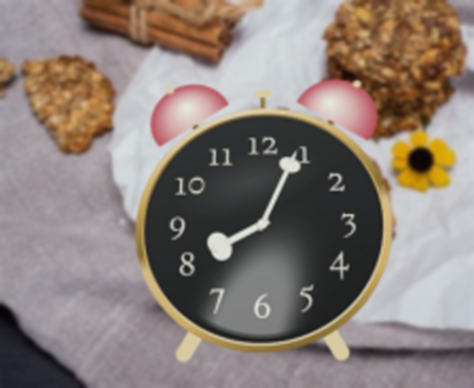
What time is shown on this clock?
8:04
